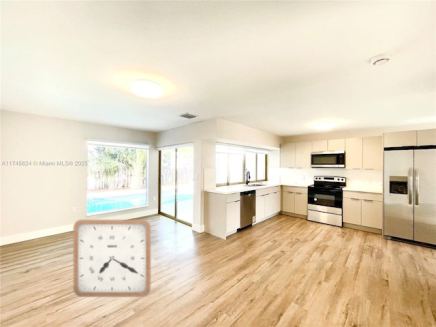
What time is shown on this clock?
7:20
